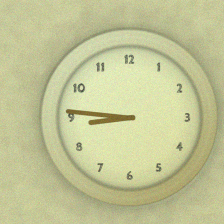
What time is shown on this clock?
8:46
